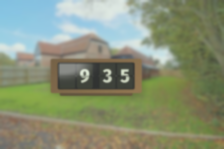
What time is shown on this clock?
9:35
